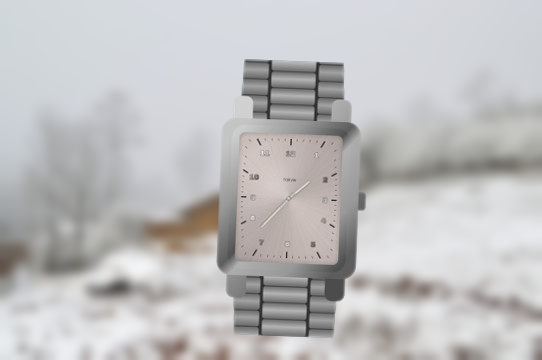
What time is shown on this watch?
1:37
